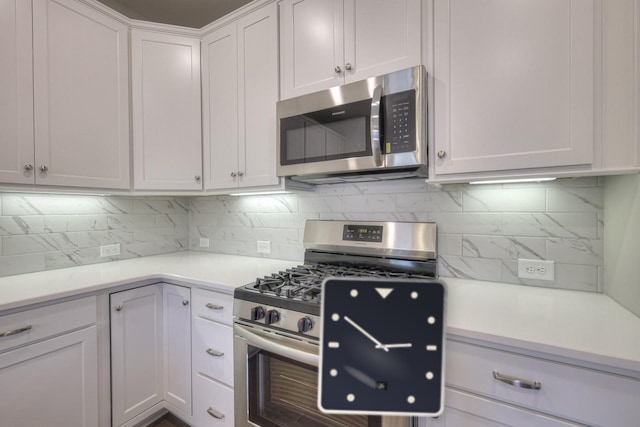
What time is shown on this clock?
2:51
